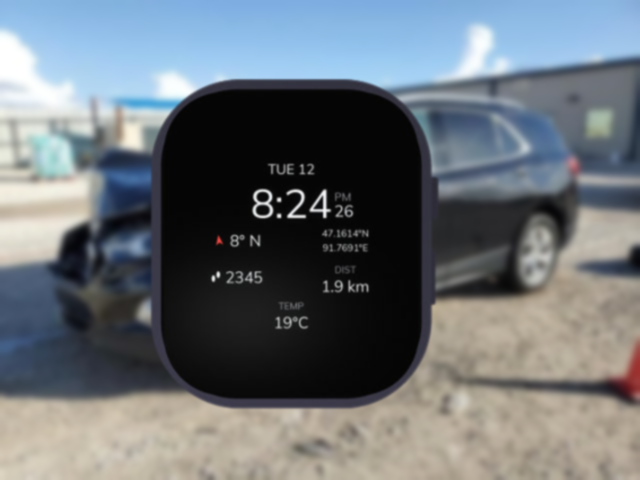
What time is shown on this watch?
8:24:26
